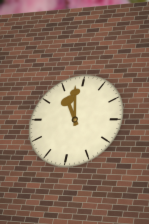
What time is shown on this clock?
10:58
